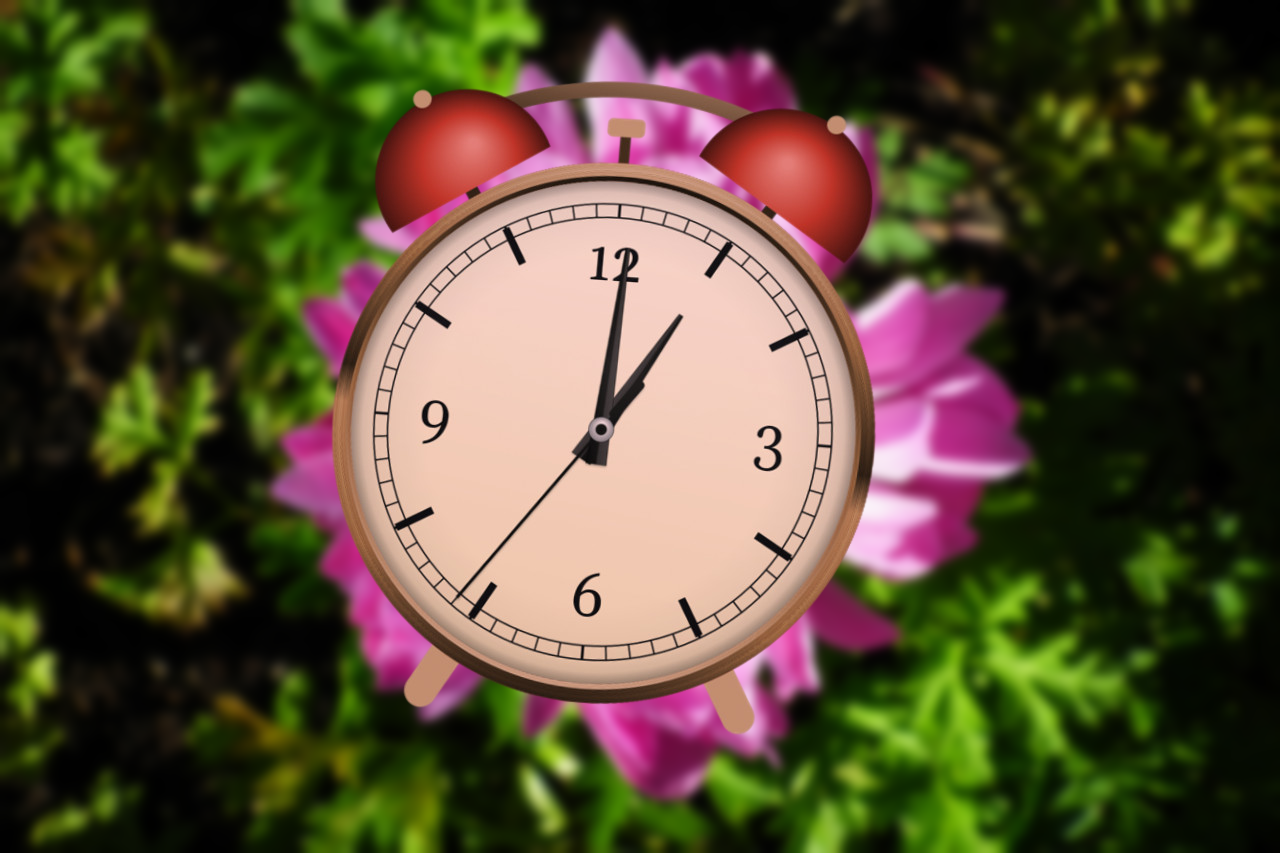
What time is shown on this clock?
1:00:36
